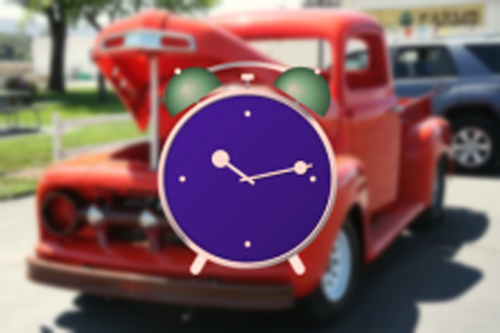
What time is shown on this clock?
10:13
